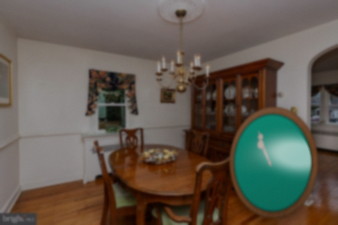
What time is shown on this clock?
10:56
